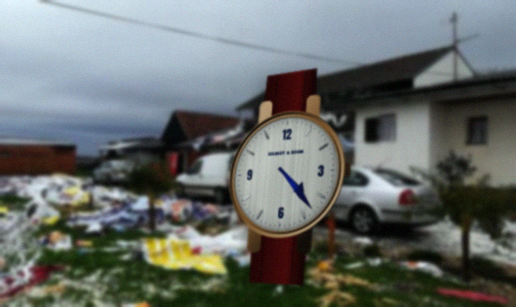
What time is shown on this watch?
4:23
